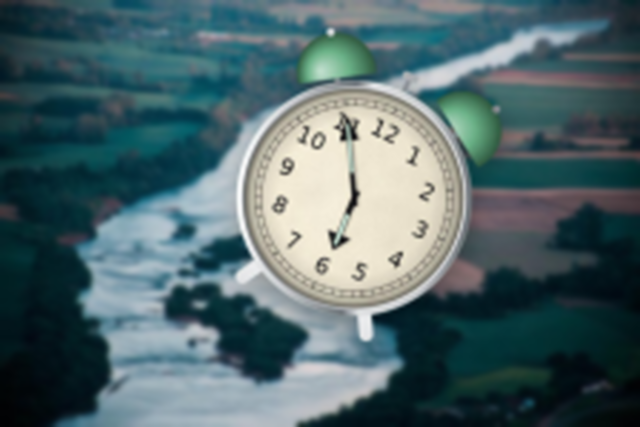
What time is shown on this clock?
5:55
